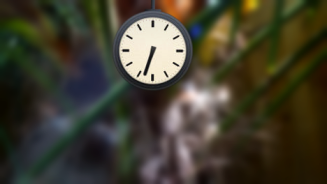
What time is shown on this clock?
6:33
